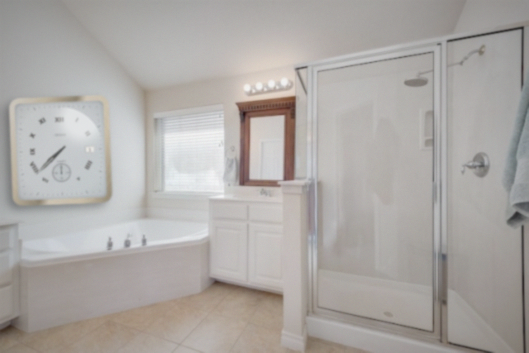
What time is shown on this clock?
7:38
